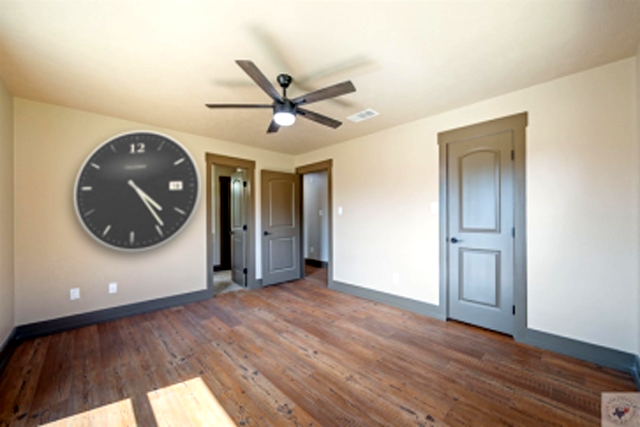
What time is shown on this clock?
4:24
